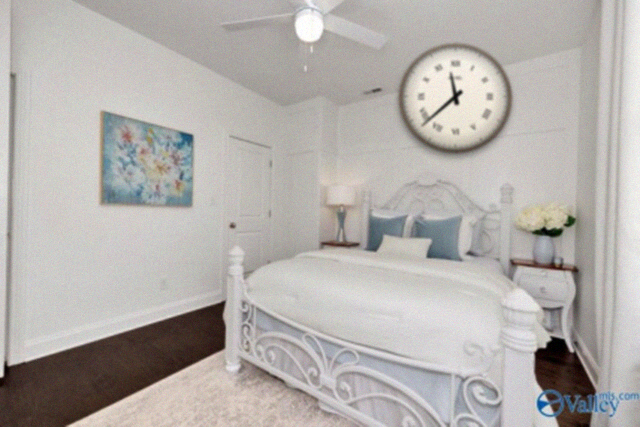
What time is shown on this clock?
11:38
